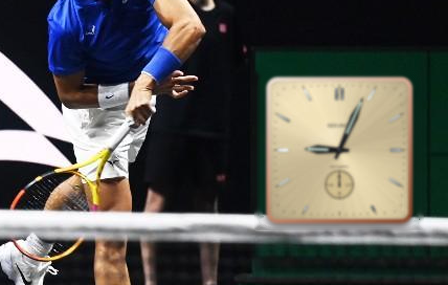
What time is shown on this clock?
9:04
